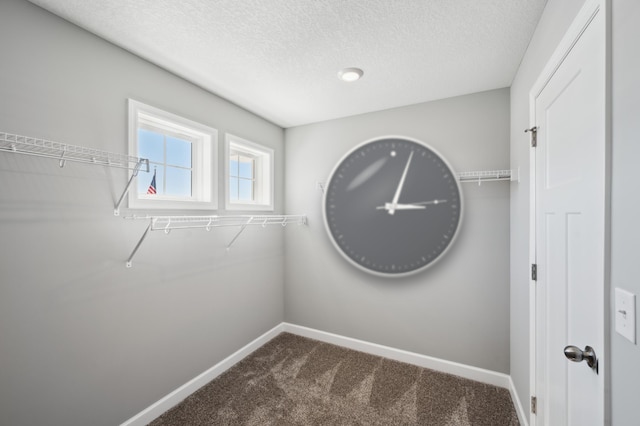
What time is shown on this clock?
3:03:14
